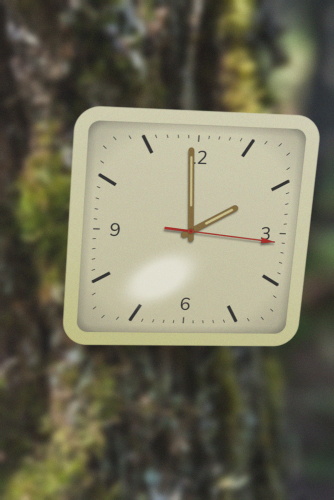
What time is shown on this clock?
1:59:16
